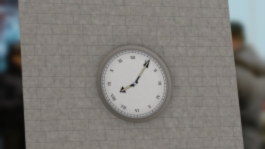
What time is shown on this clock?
8:06
